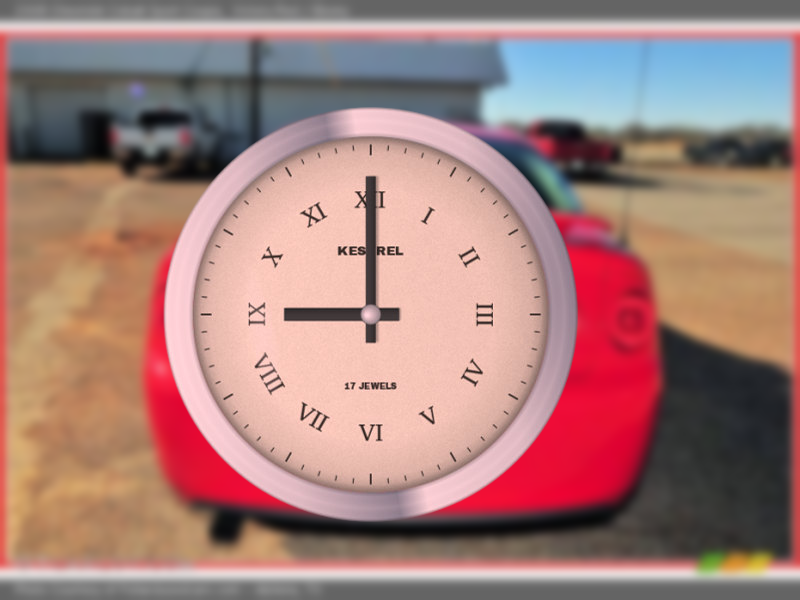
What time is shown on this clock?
9:00
